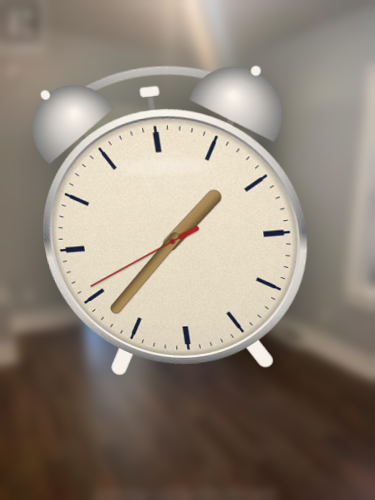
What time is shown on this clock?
1:37:41
